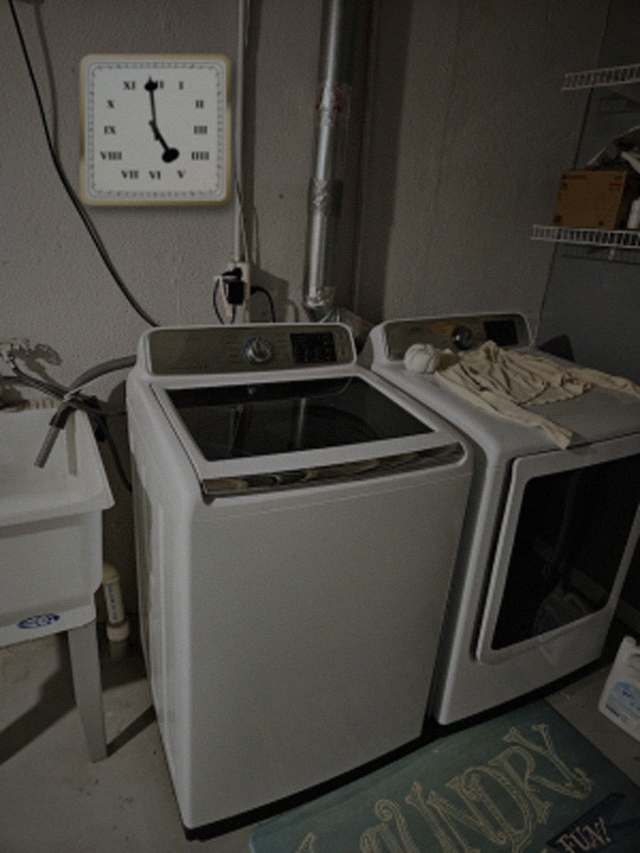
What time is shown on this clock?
4:59
